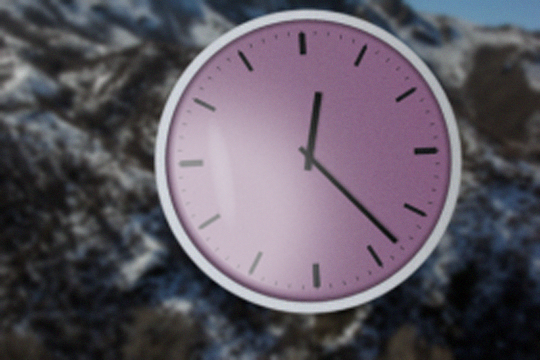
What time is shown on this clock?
12:23
